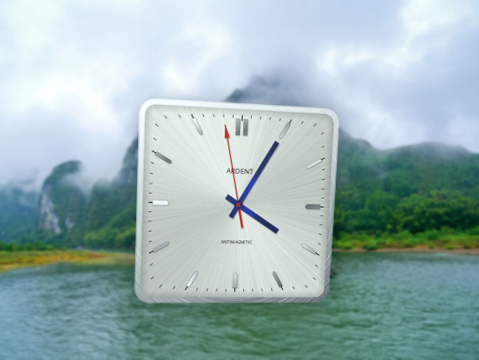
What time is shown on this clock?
4:04:58
